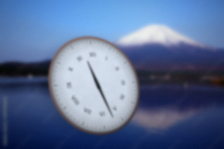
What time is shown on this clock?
11:27
